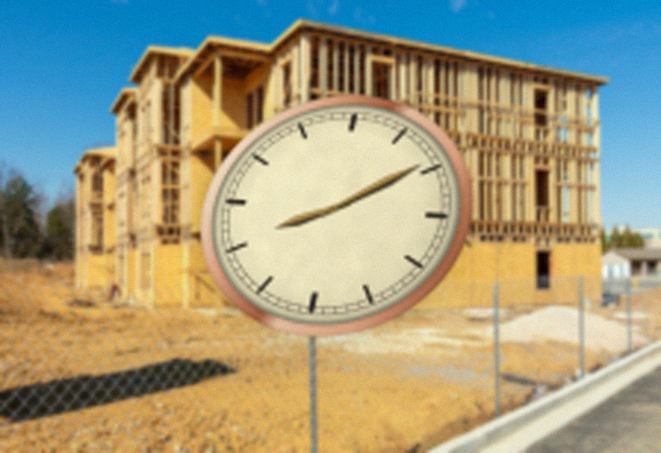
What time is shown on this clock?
8:09
